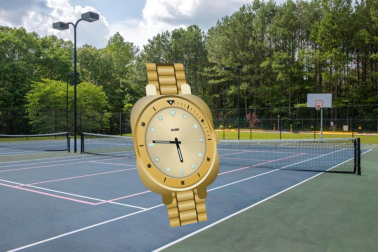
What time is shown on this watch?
5:46
